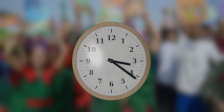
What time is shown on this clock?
3:21
